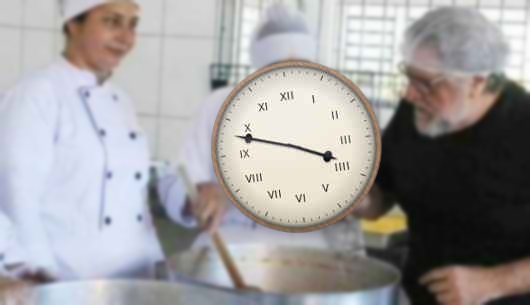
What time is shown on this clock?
3:48
